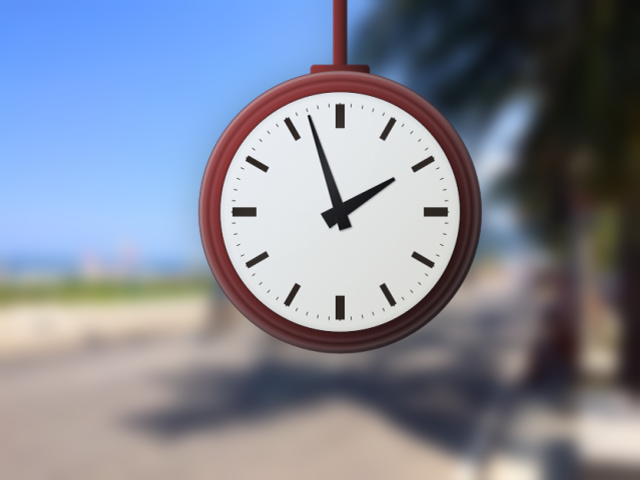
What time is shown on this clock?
1:57
